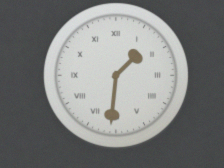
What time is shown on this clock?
1:31
